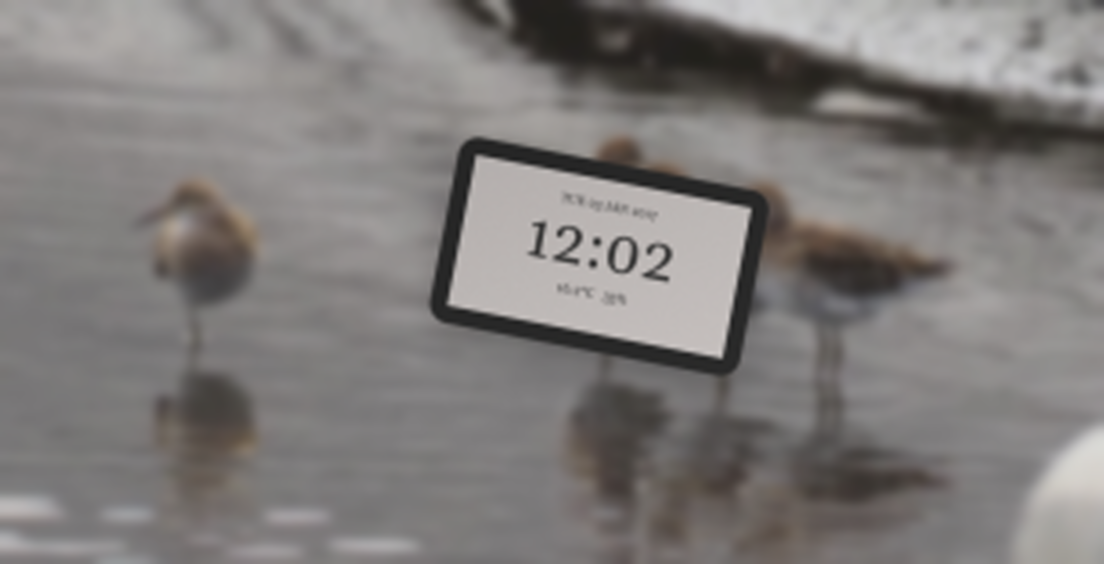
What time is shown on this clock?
12:02
